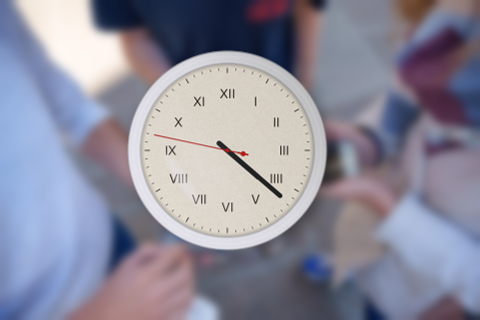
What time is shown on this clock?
4:21:47
